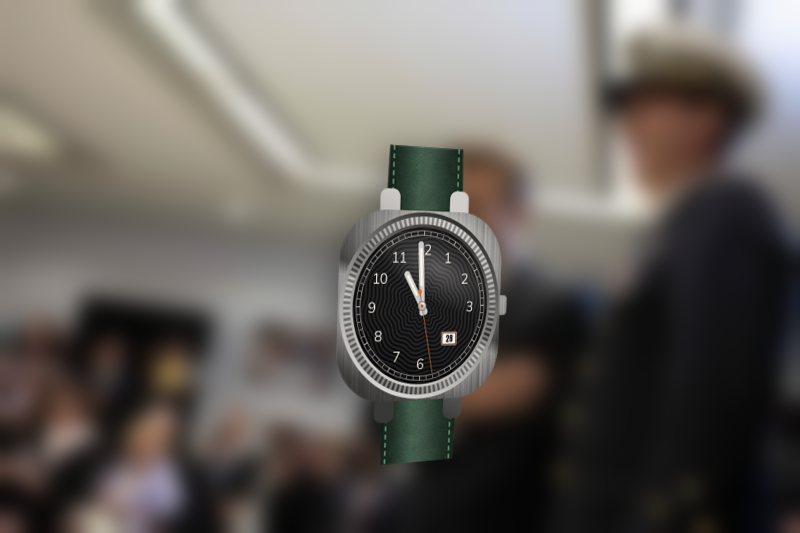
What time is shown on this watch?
10:59:28
